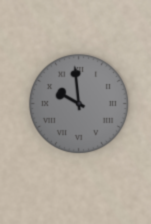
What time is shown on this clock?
9:59
